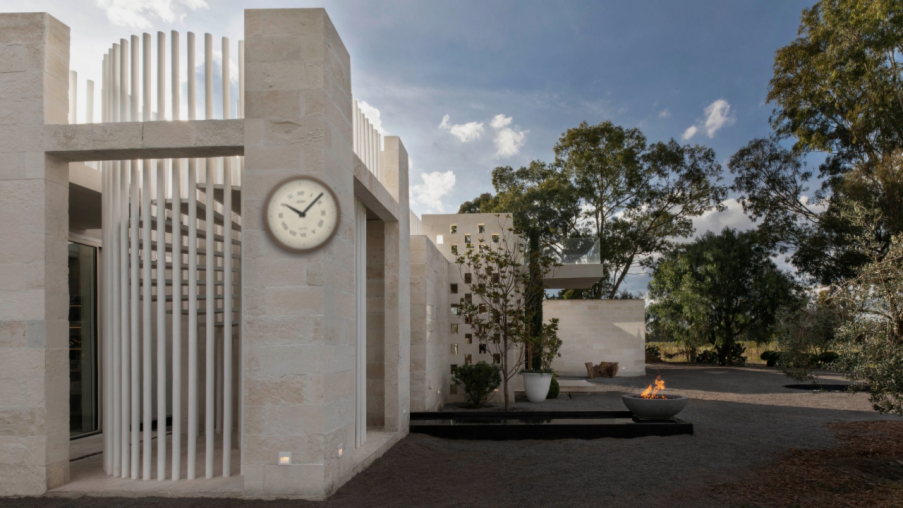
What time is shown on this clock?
10:08
